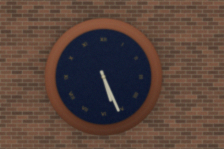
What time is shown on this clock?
5:26
